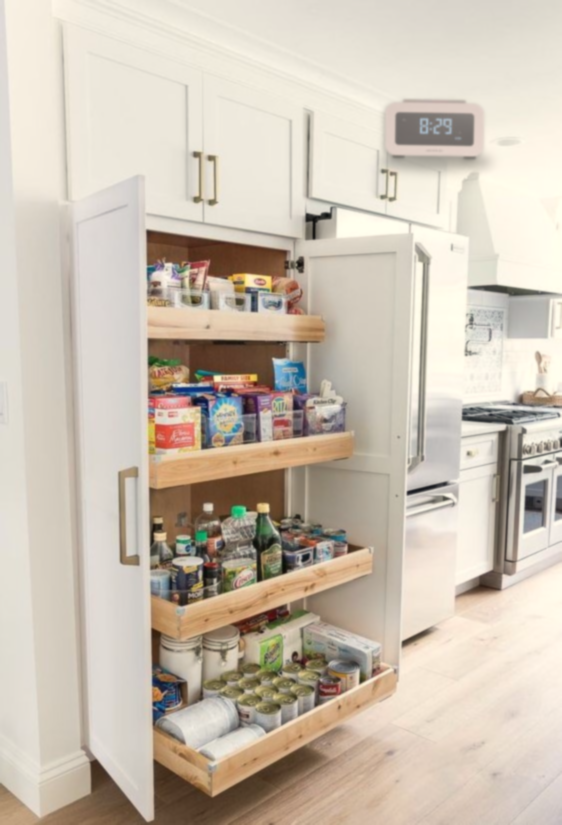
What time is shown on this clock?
8:29
